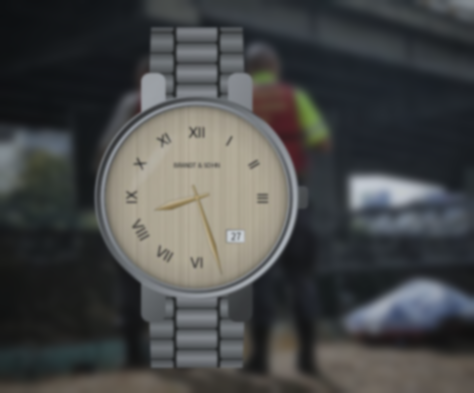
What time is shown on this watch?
8:27
